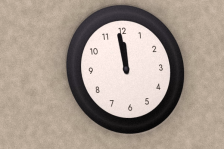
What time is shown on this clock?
11:59
